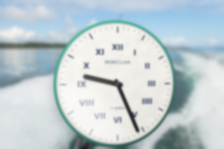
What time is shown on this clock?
9:26
